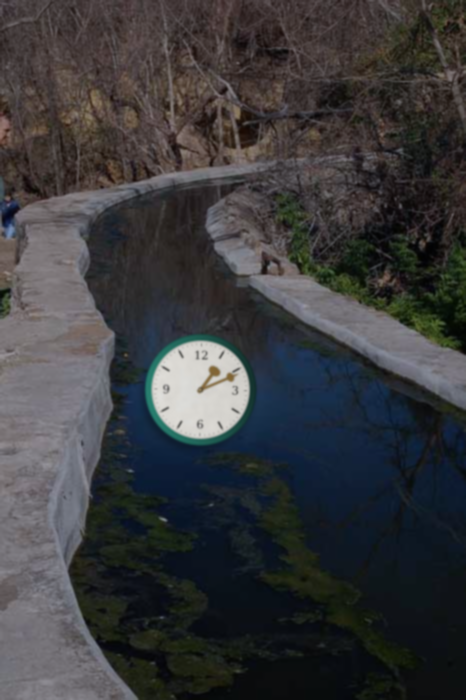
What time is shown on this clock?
1:11
